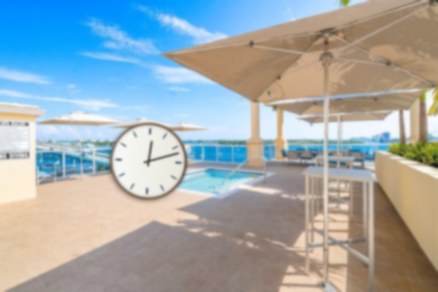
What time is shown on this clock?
12:12
